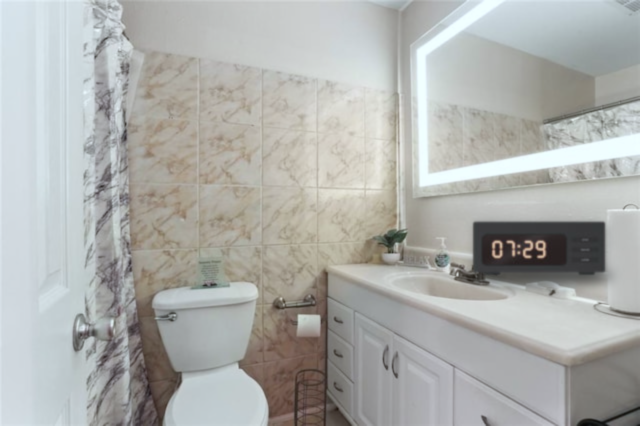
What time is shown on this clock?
7:29
